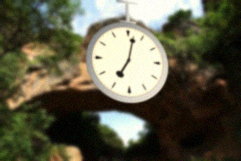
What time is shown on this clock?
7:02
